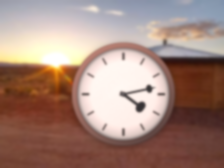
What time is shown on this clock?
4:13
